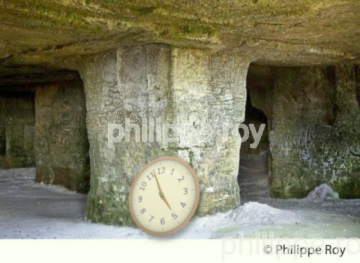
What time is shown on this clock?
4:57
